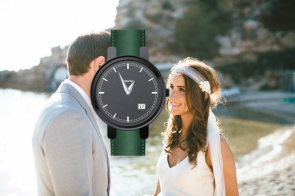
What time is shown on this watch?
12:56
